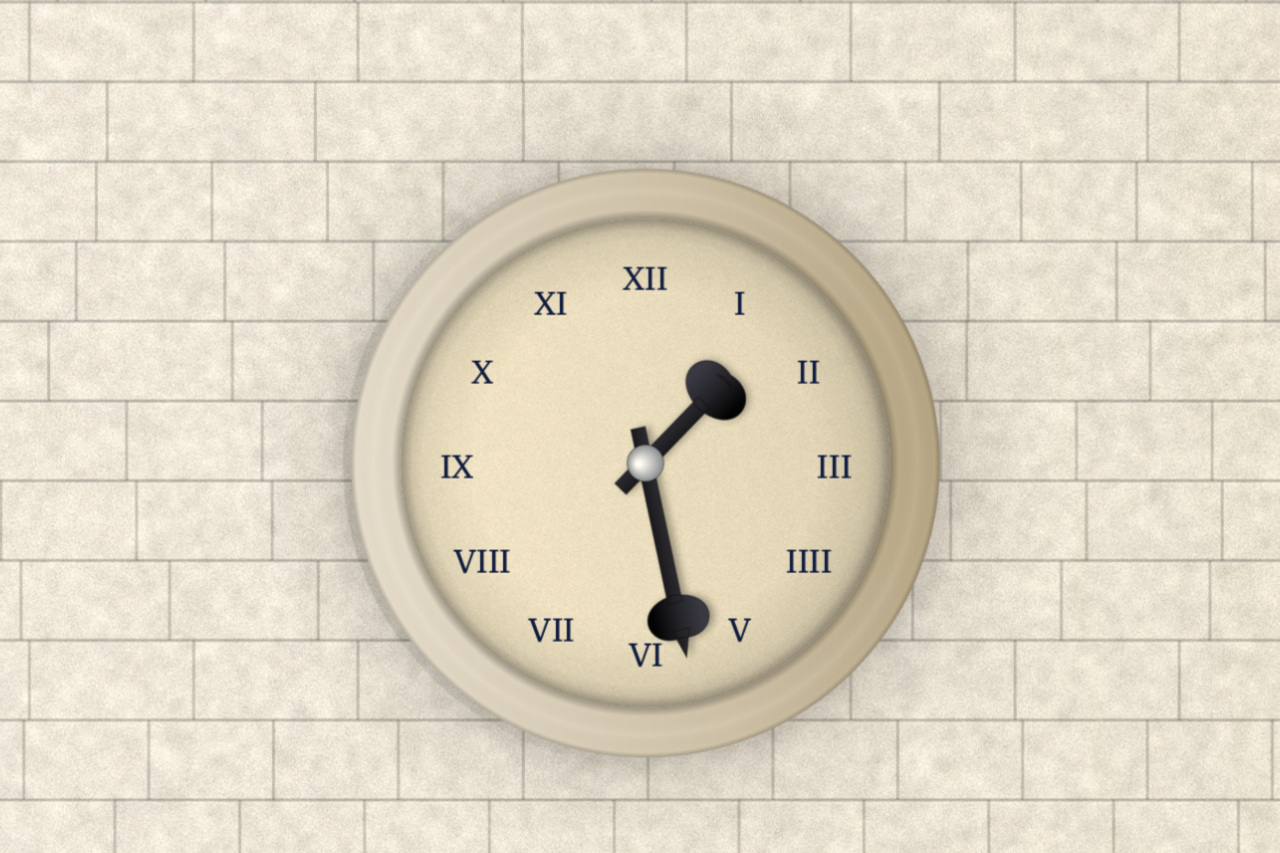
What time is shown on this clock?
1:28
